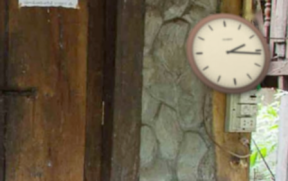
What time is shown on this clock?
2:16
